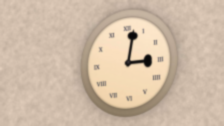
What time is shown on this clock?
3:02
